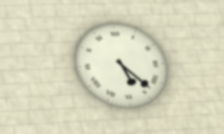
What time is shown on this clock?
5:23
